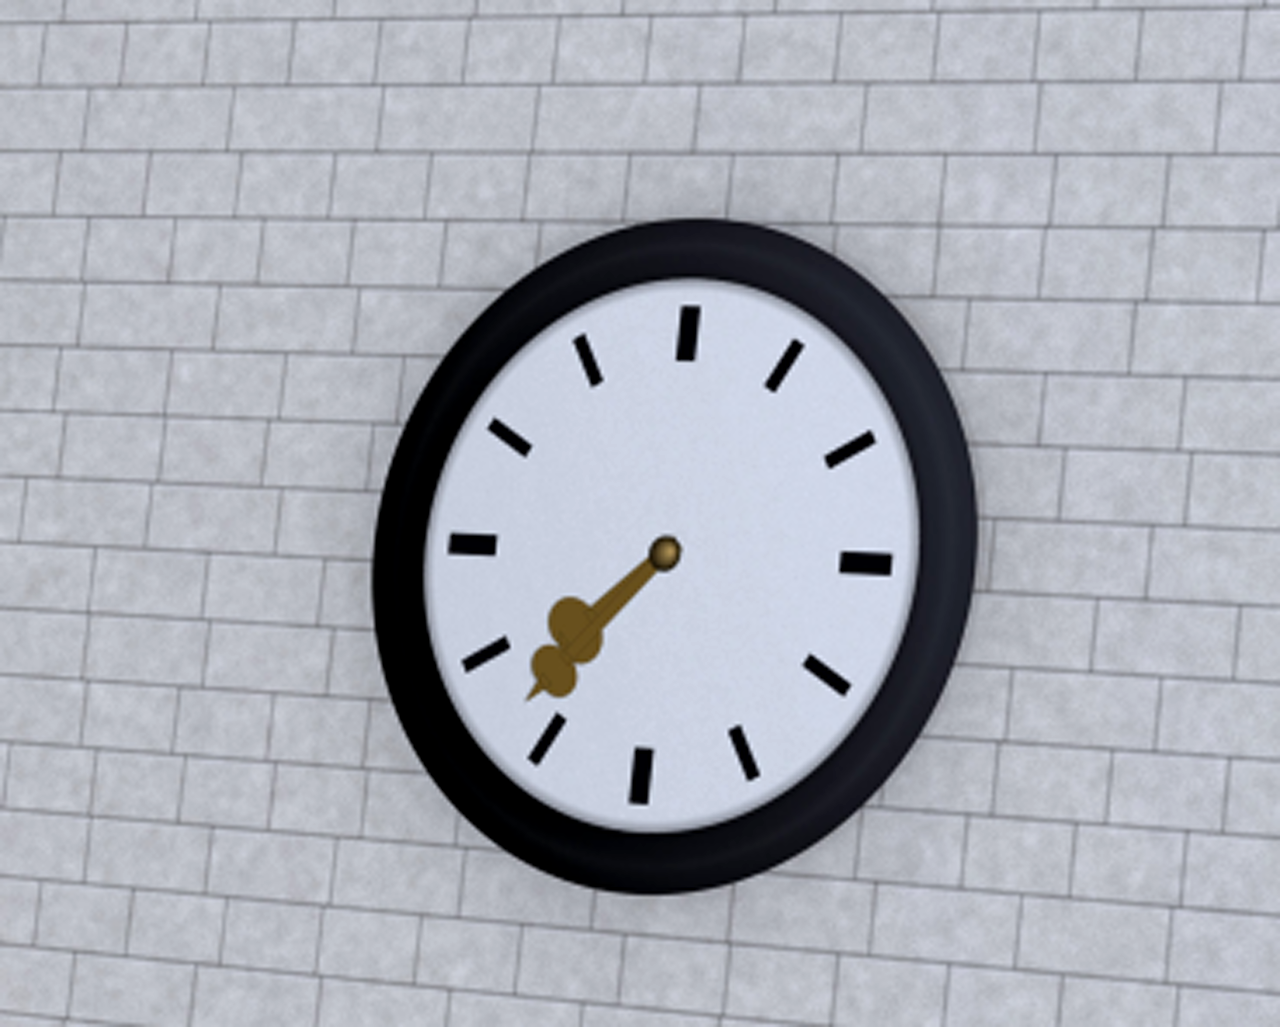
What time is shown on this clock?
7:37
